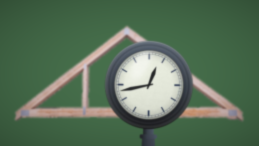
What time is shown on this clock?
12:43
